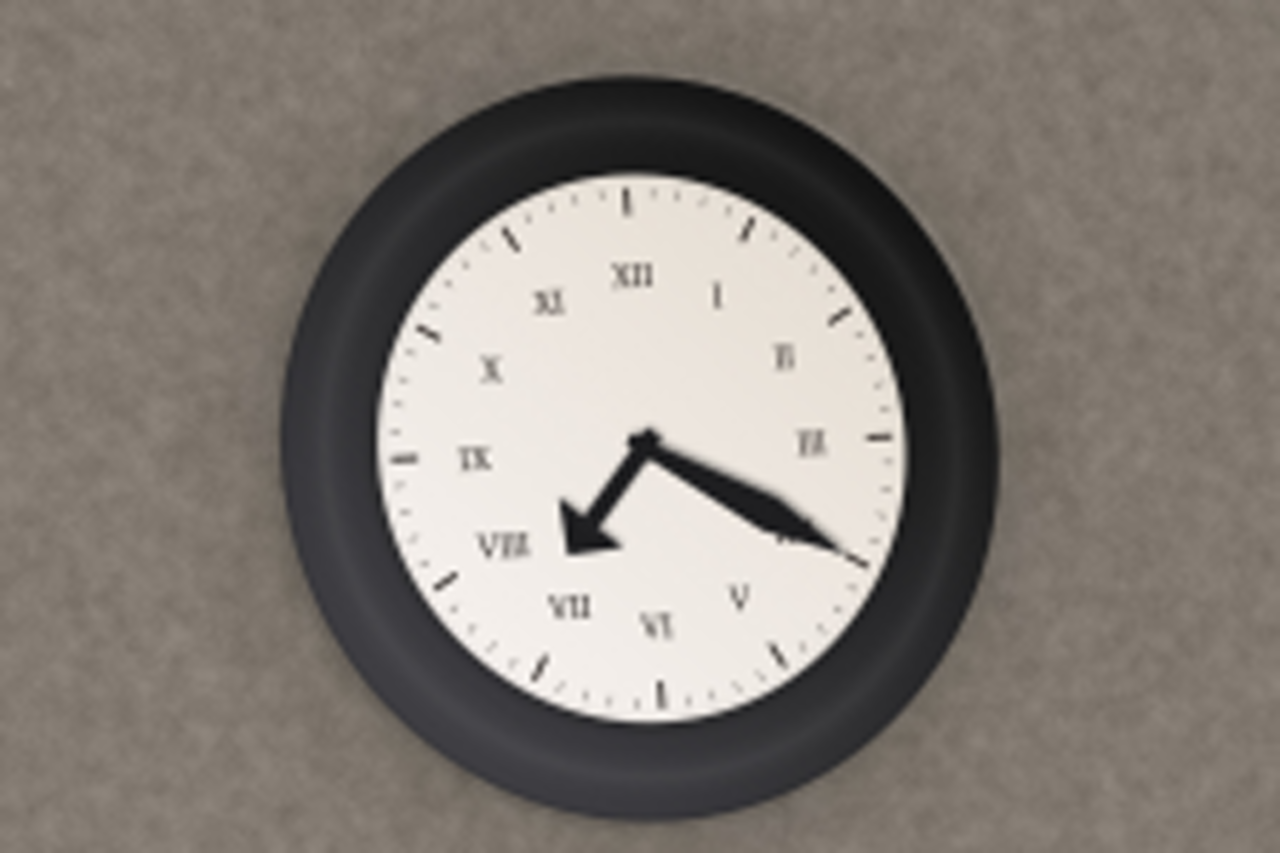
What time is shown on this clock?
7:20
